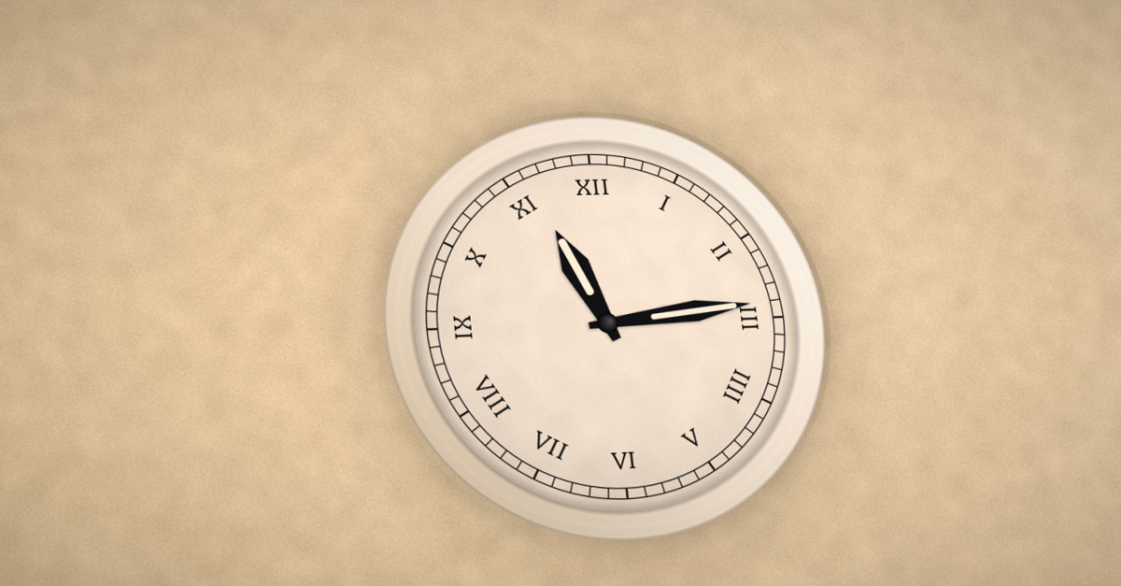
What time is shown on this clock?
11:14
